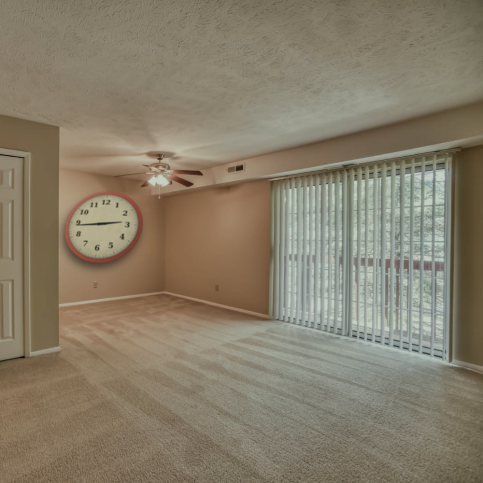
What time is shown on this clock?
2:44
